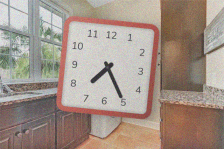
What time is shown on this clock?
7:25
